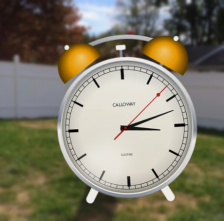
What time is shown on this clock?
3:12:08
